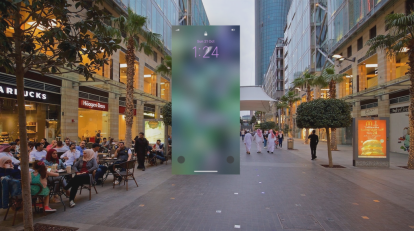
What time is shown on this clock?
1:24
